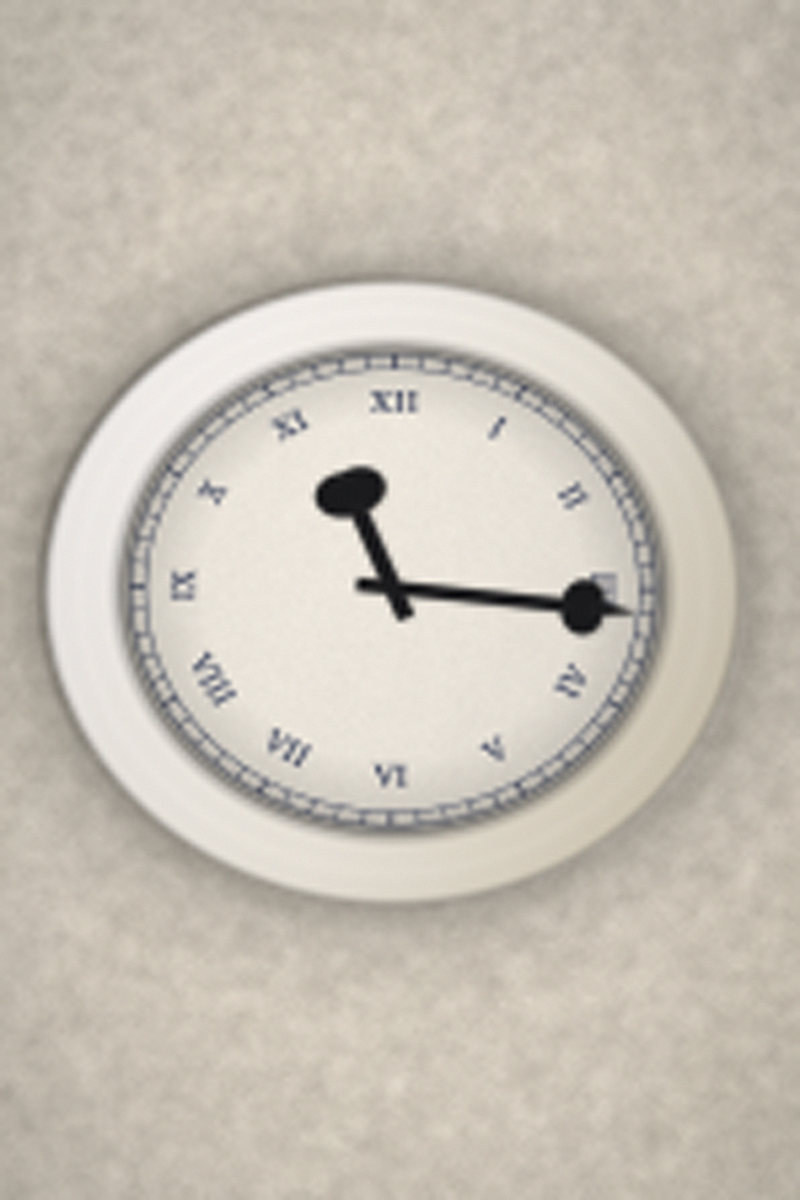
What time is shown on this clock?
11:16
